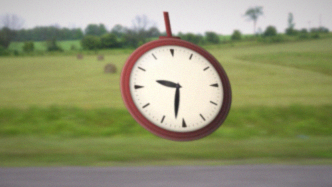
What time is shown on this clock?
9:32
